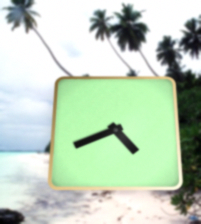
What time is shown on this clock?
4:41
